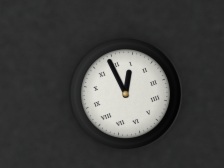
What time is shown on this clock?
12:59
